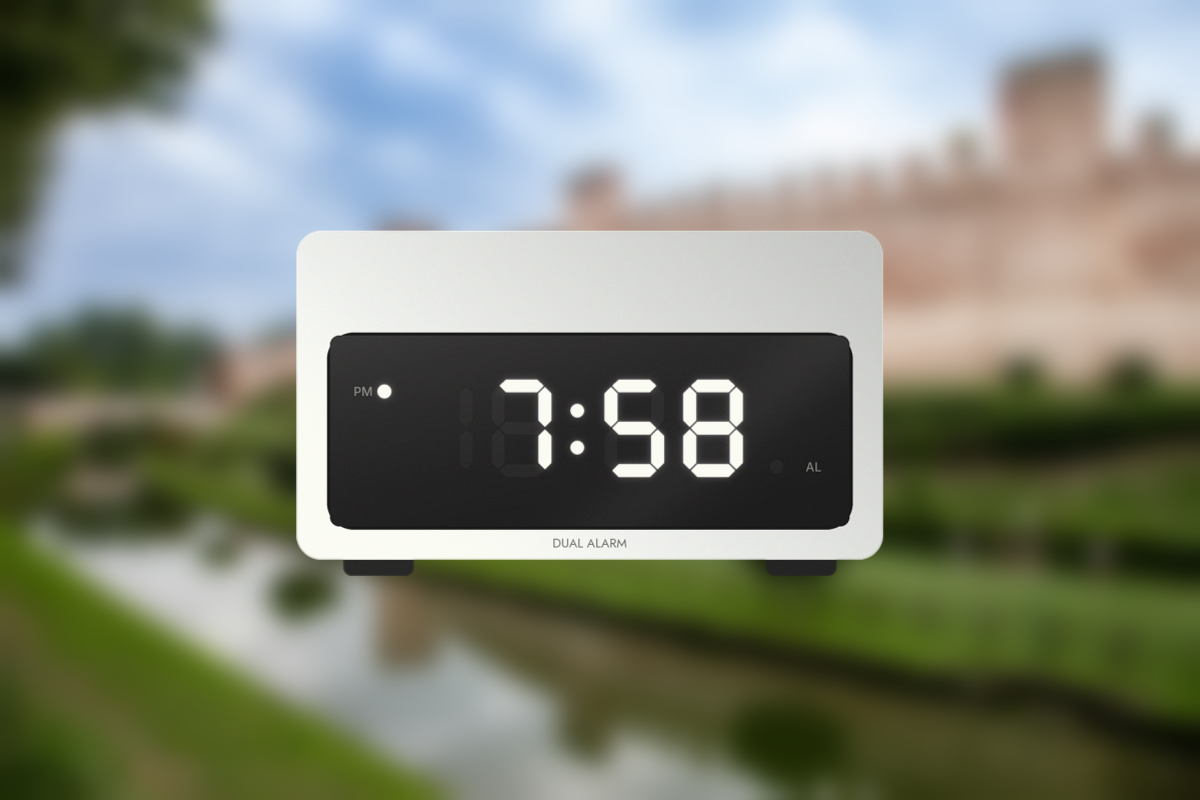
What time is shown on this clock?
7:58
